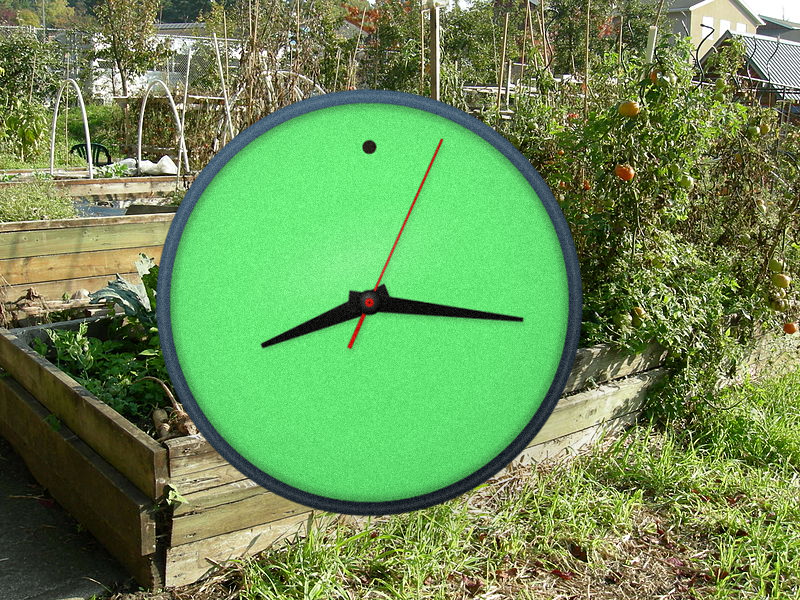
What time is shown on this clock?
8:16:04
